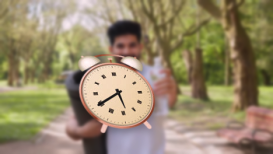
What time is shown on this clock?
5:40
